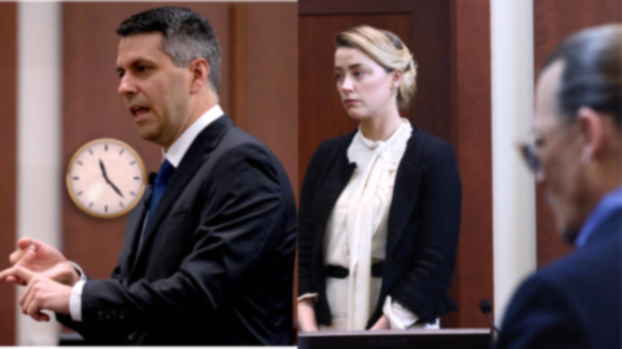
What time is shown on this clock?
11:23
